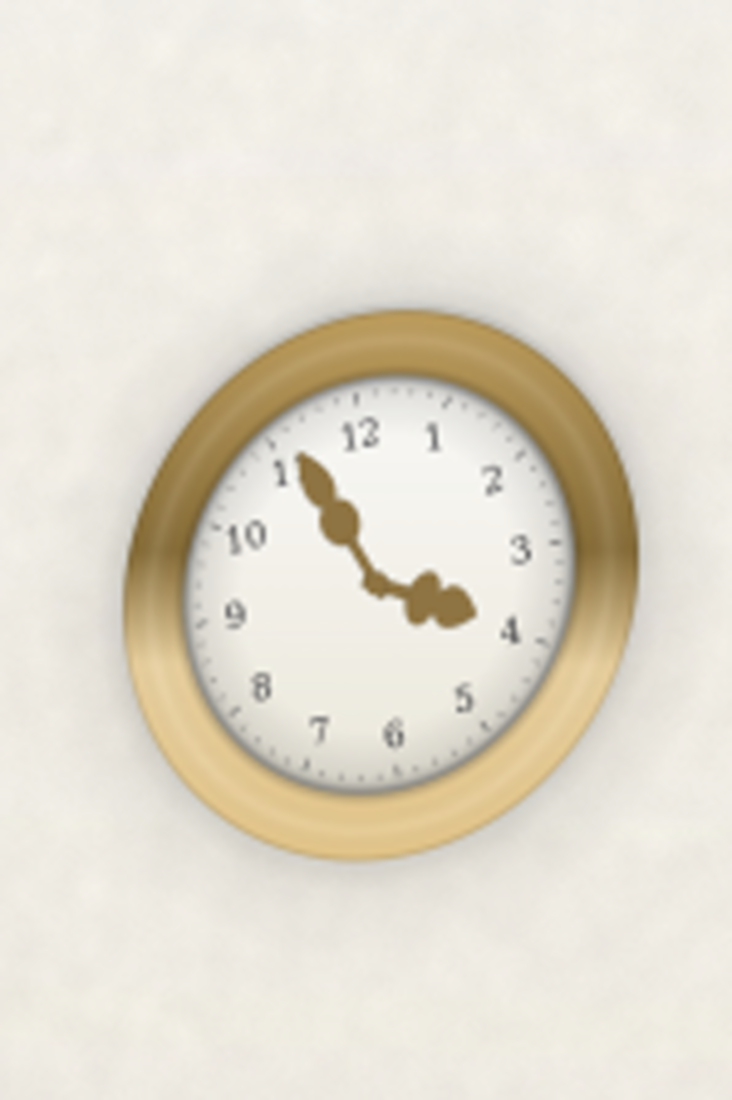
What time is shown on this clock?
3:56
